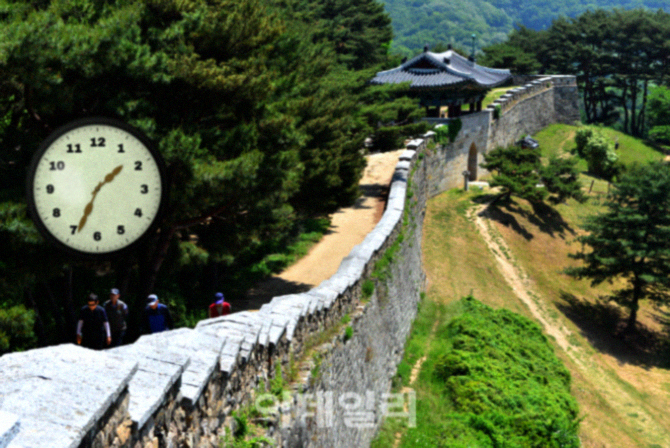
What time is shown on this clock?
1:34
